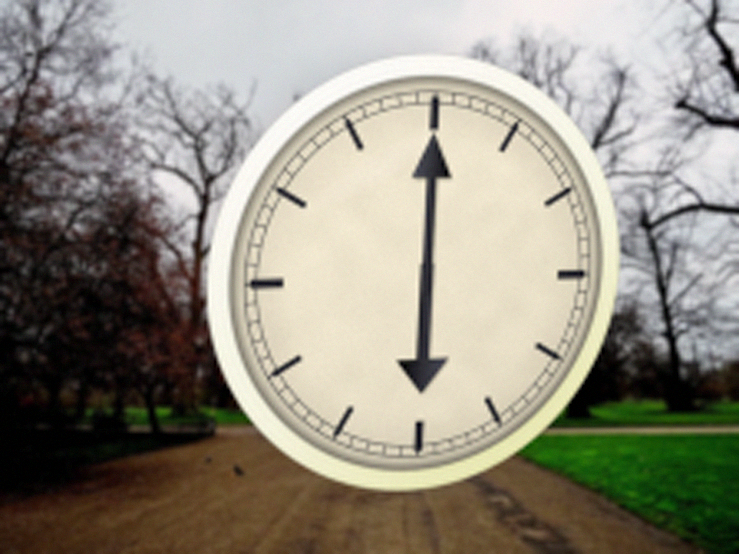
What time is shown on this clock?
6:00
